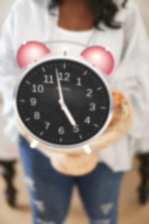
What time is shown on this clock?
4:58
